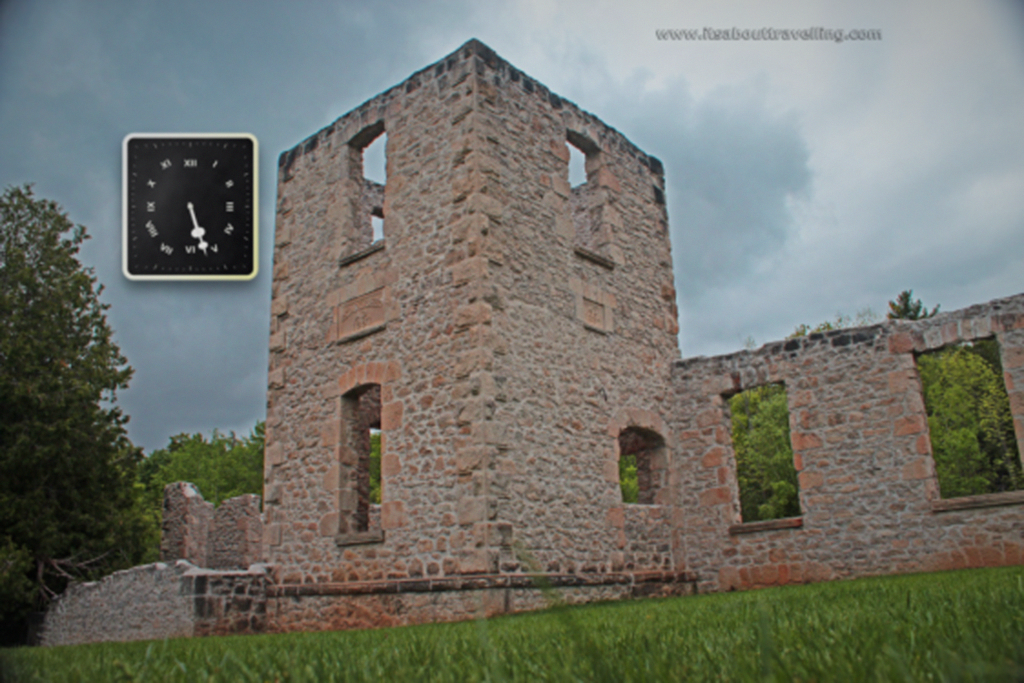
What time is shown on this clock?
5:27
